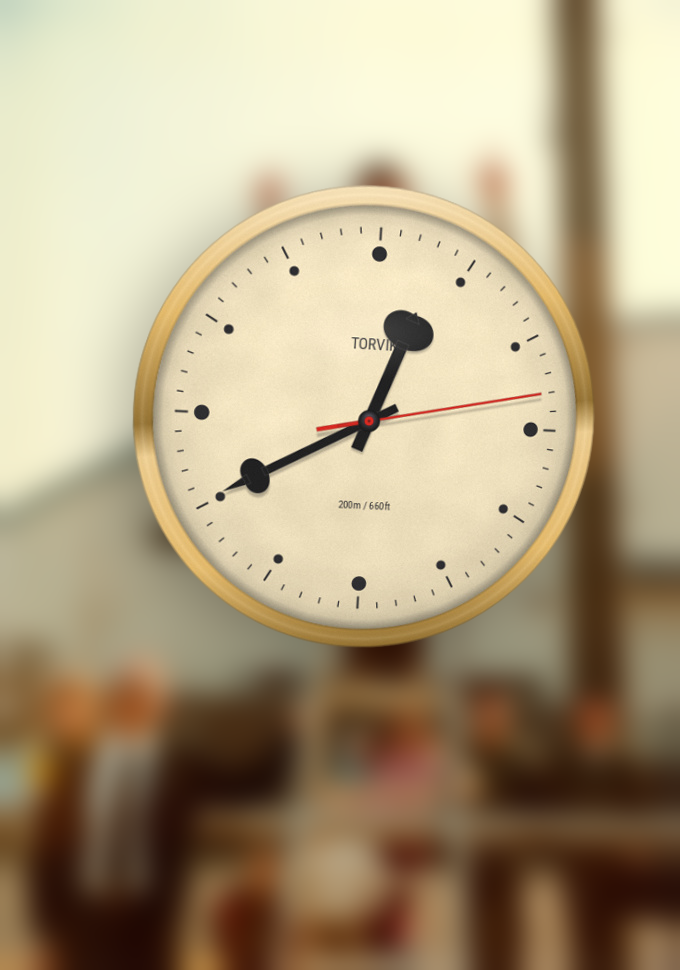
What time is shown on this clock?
12:40:13
